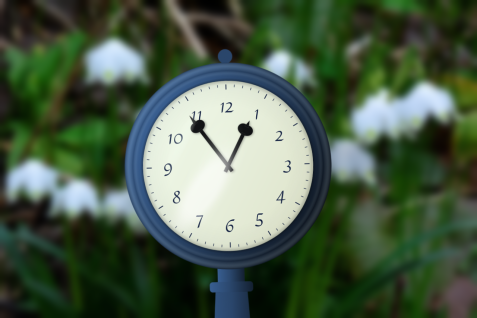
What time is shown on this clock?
12:54
